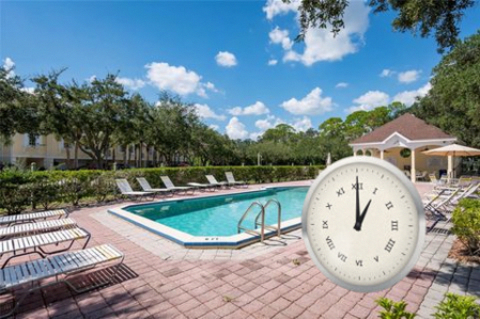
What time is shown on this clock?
1:00
